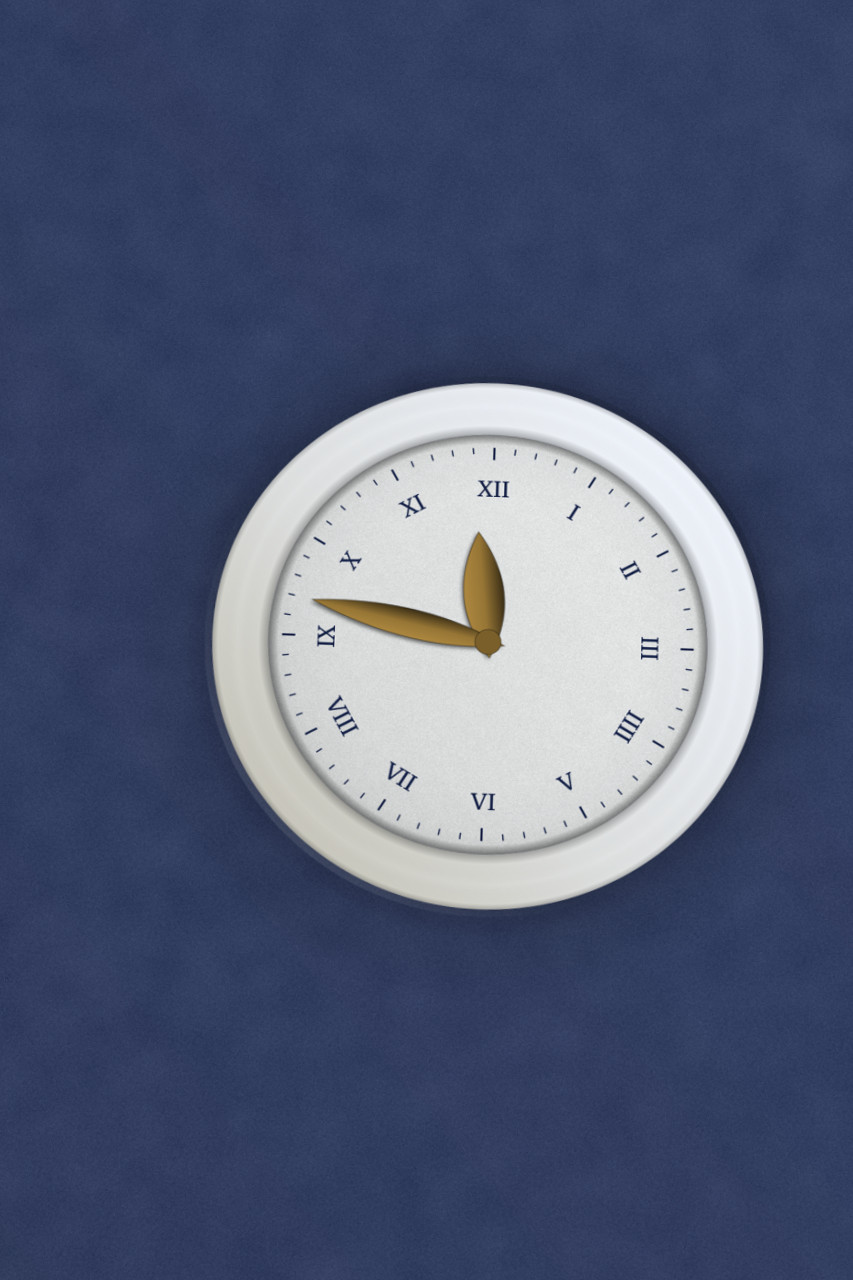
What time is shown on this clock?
11:47
